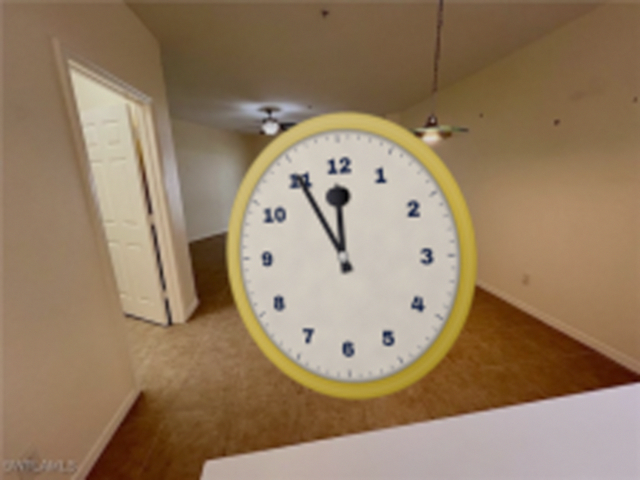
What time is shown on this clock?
11:55
